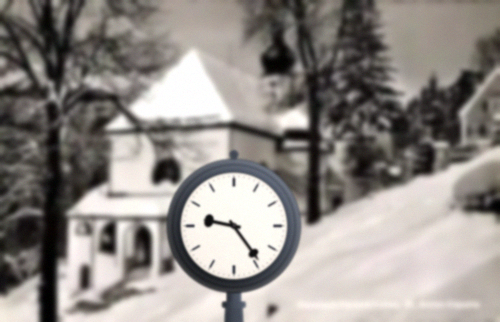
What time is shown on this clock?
9:24
